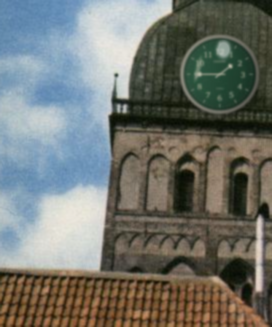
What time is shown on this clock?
1:45
